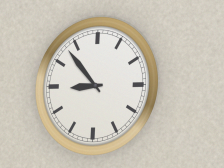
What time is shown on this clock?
8:53
